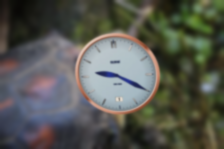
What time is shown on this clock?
9:20
